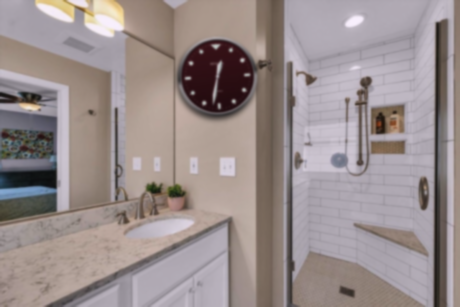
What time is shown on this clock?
12:32
